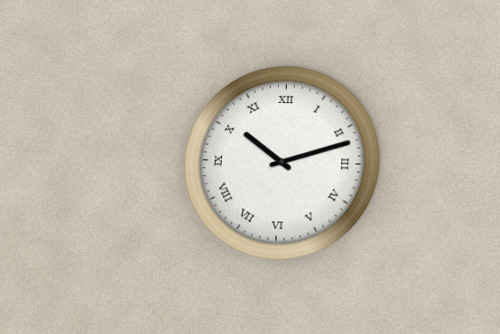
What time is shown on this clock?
10:12
